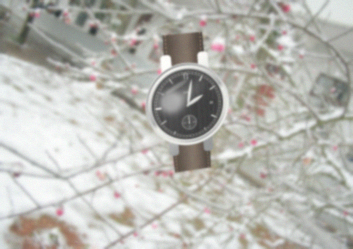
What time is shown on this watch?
2:02
